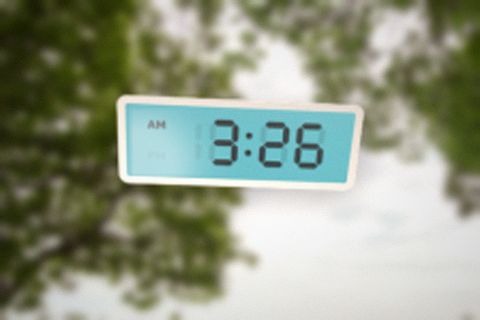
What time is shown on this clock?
3:26
